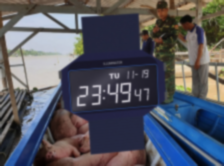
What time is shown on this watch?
23:49:47
